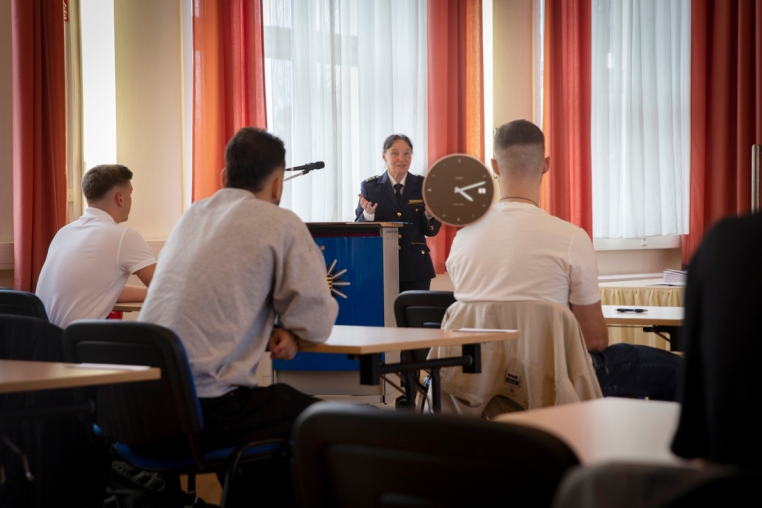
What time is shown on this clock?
4:12
